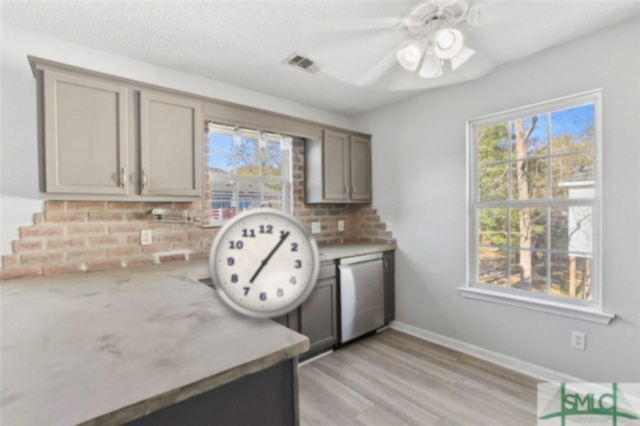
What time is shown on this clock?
7:06
